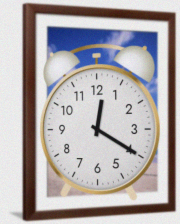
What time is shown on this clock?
12:20
